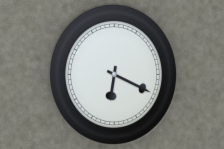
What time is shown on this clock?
6:19
